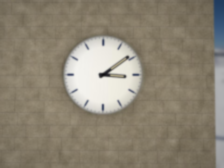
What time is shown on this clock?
3:09
